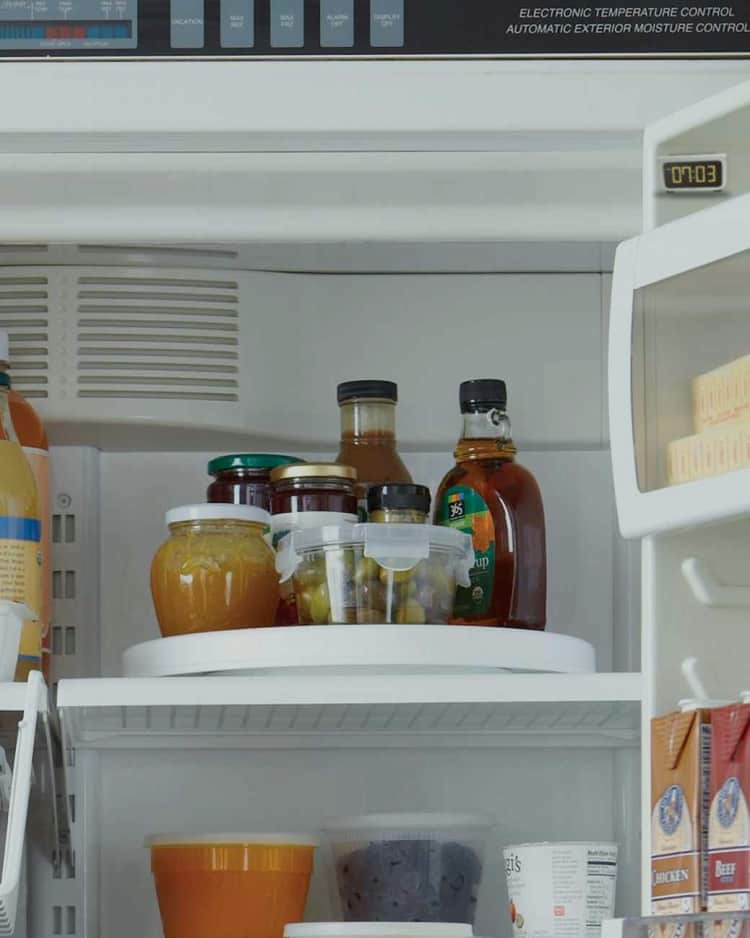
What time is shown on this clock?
7:03
